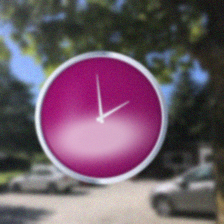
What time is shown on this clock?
1:59
